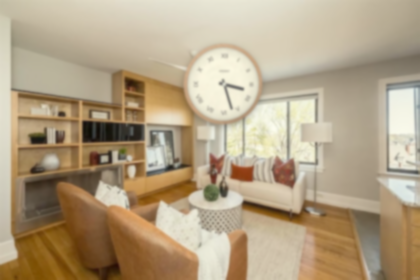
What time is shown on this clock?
3:27
